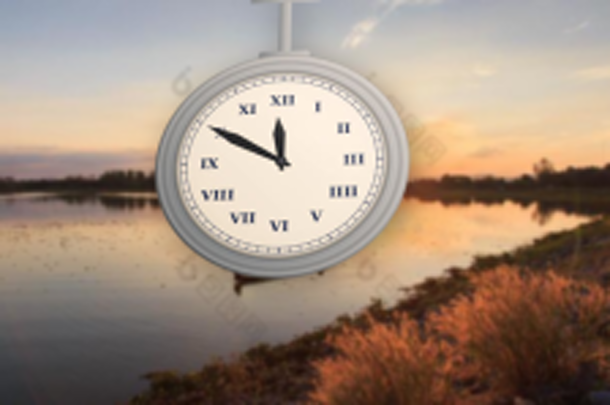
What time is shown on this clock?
11:50
